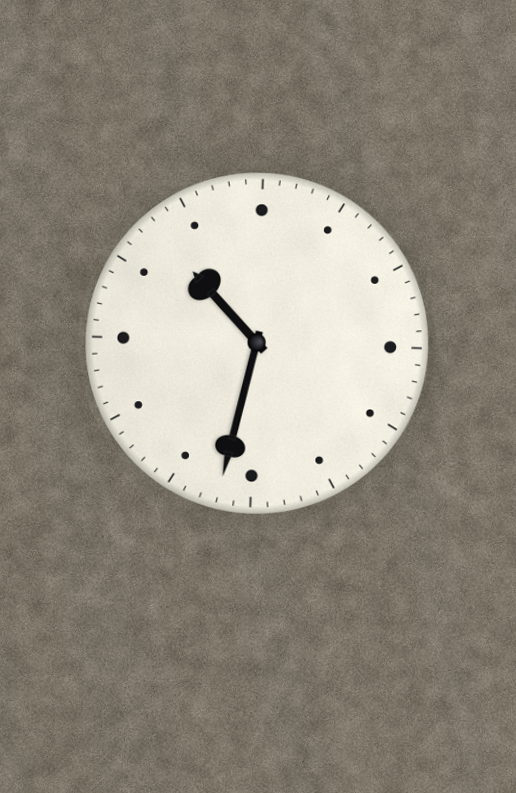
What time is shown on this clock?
10:32
